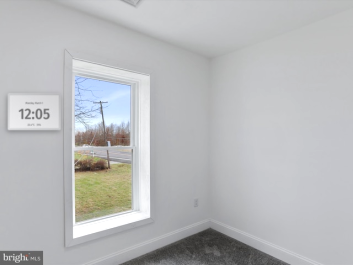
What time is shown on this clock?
12:05
